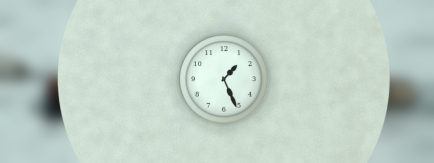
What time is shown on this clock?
1:26
